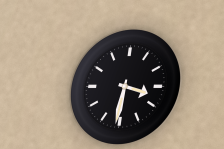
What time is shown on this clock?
3:31
